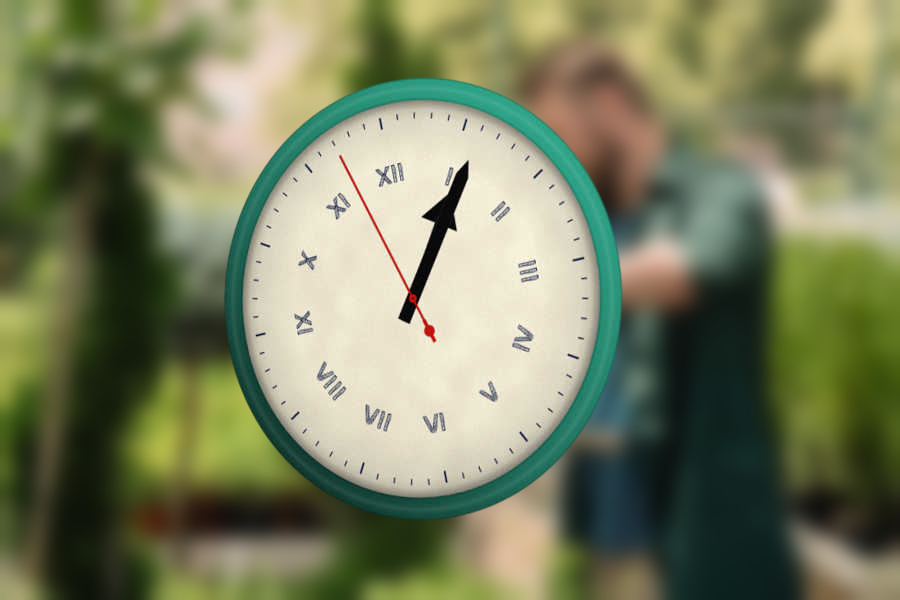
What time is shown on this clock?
1:05:57
